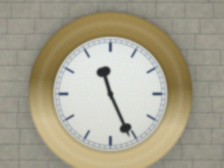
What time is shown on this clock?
11:26
